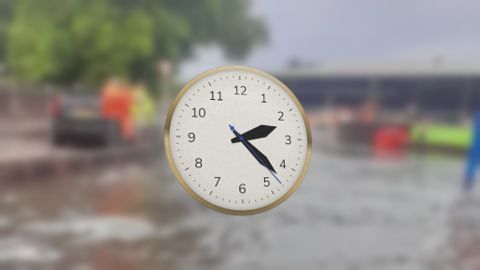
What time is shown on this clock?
2:22:23
